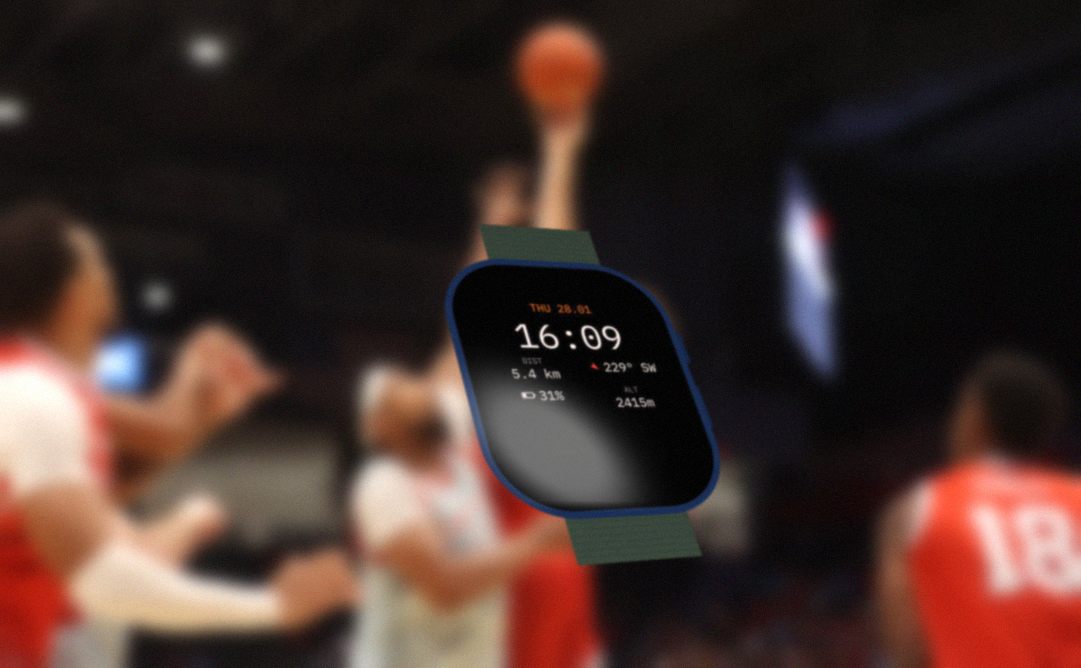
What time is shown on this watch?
16:09
